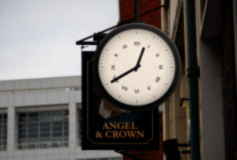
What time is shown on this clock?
12:40
